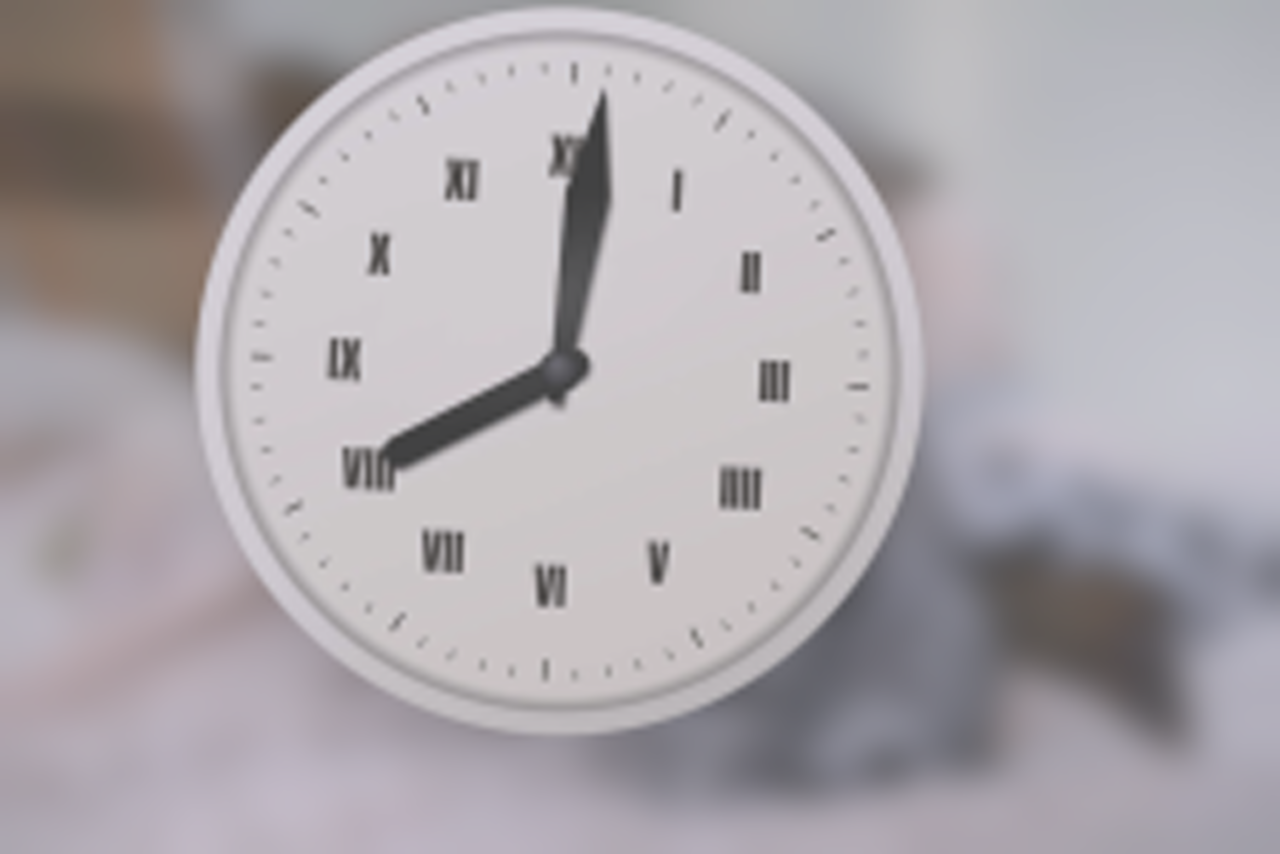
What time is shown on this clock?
8:01
